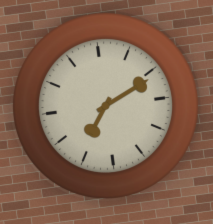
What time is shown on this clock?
7:11
